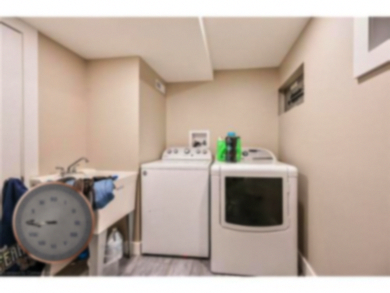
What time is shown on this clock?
8:45
